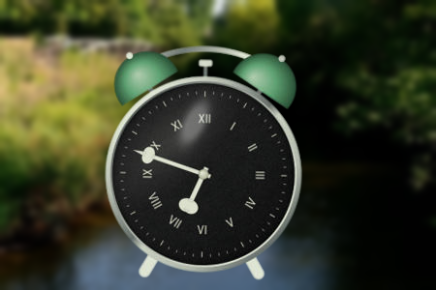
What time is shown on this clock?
6:48
